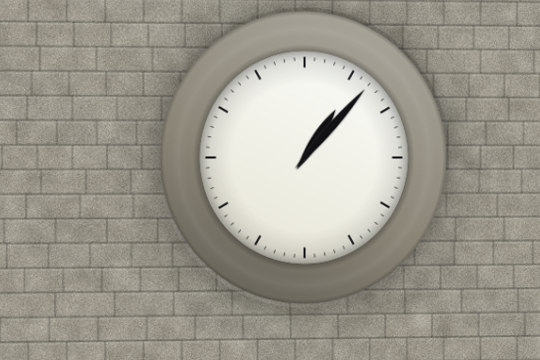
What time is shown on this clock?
1:07
